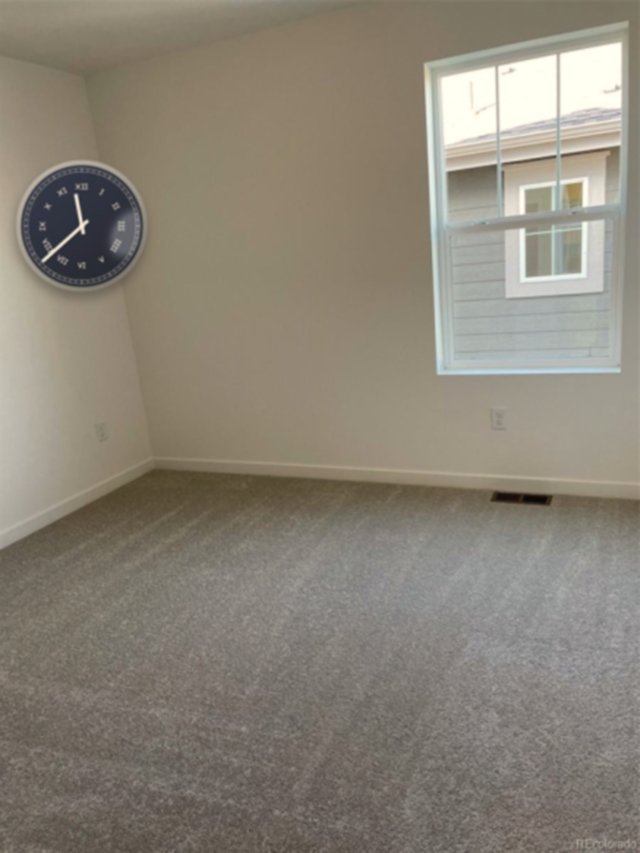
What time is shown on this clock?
11:38
